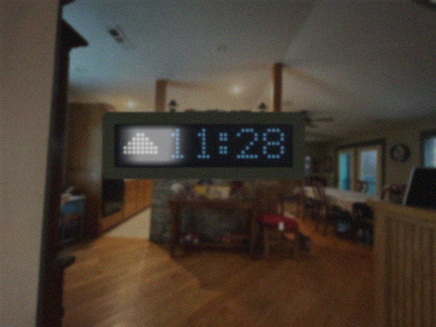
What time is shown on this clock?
11:28
